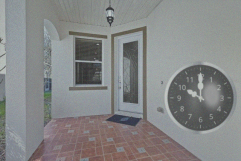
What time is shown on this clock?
10:00
